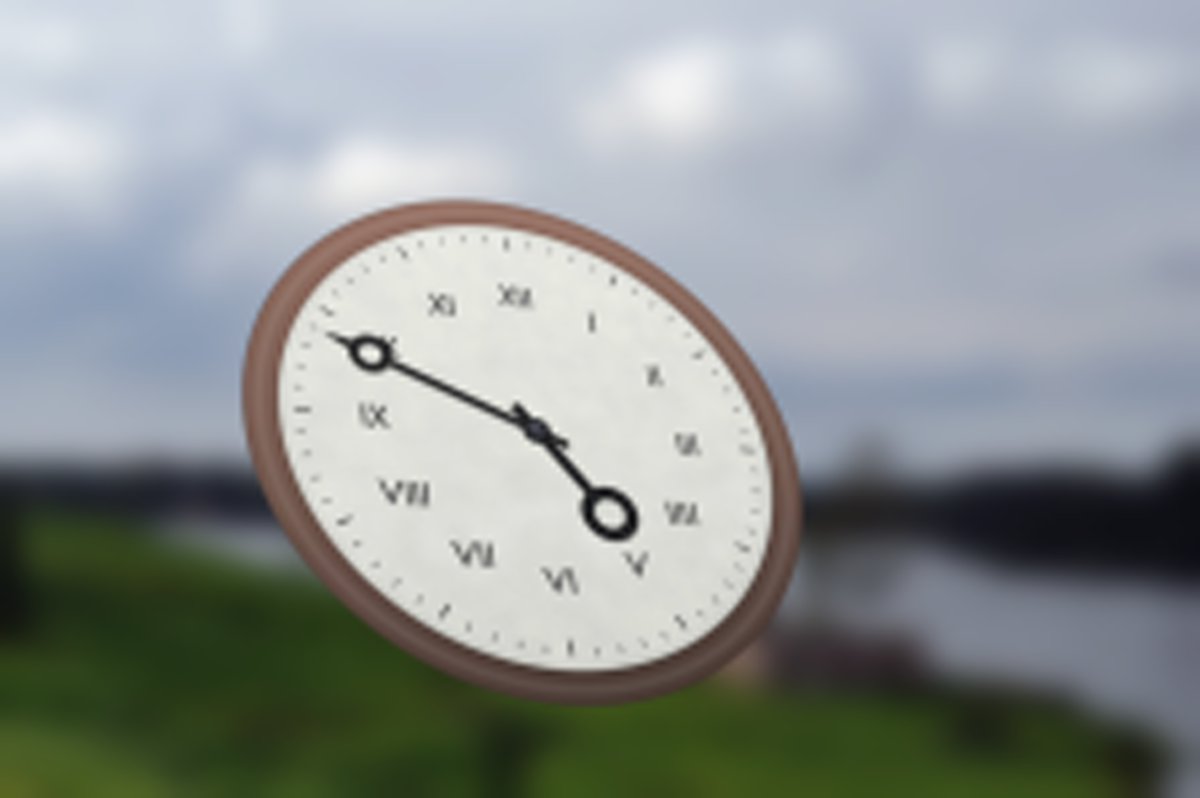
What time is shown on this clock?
4:49
